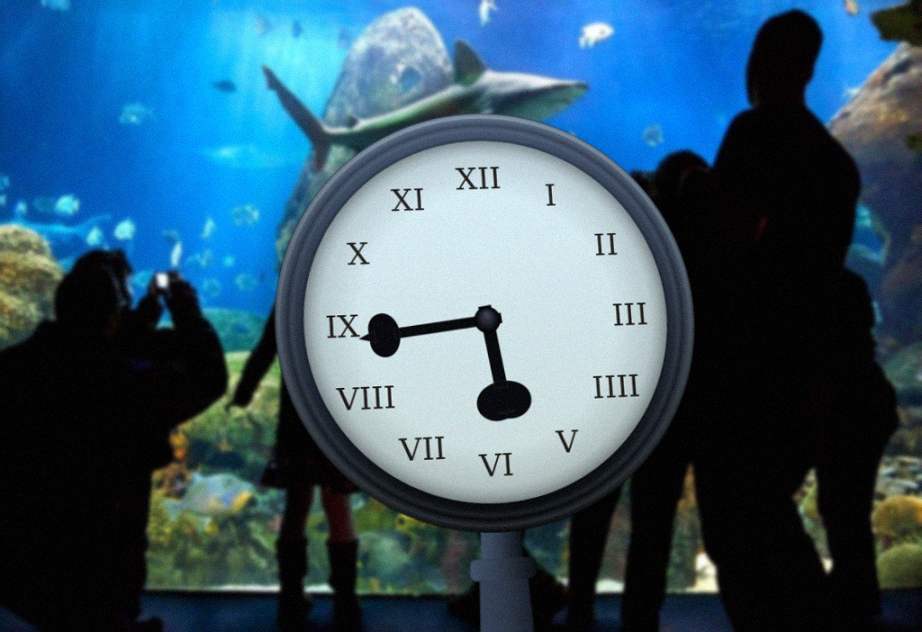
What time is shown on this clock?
5:44
